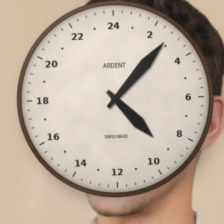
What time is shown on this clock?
9:07
